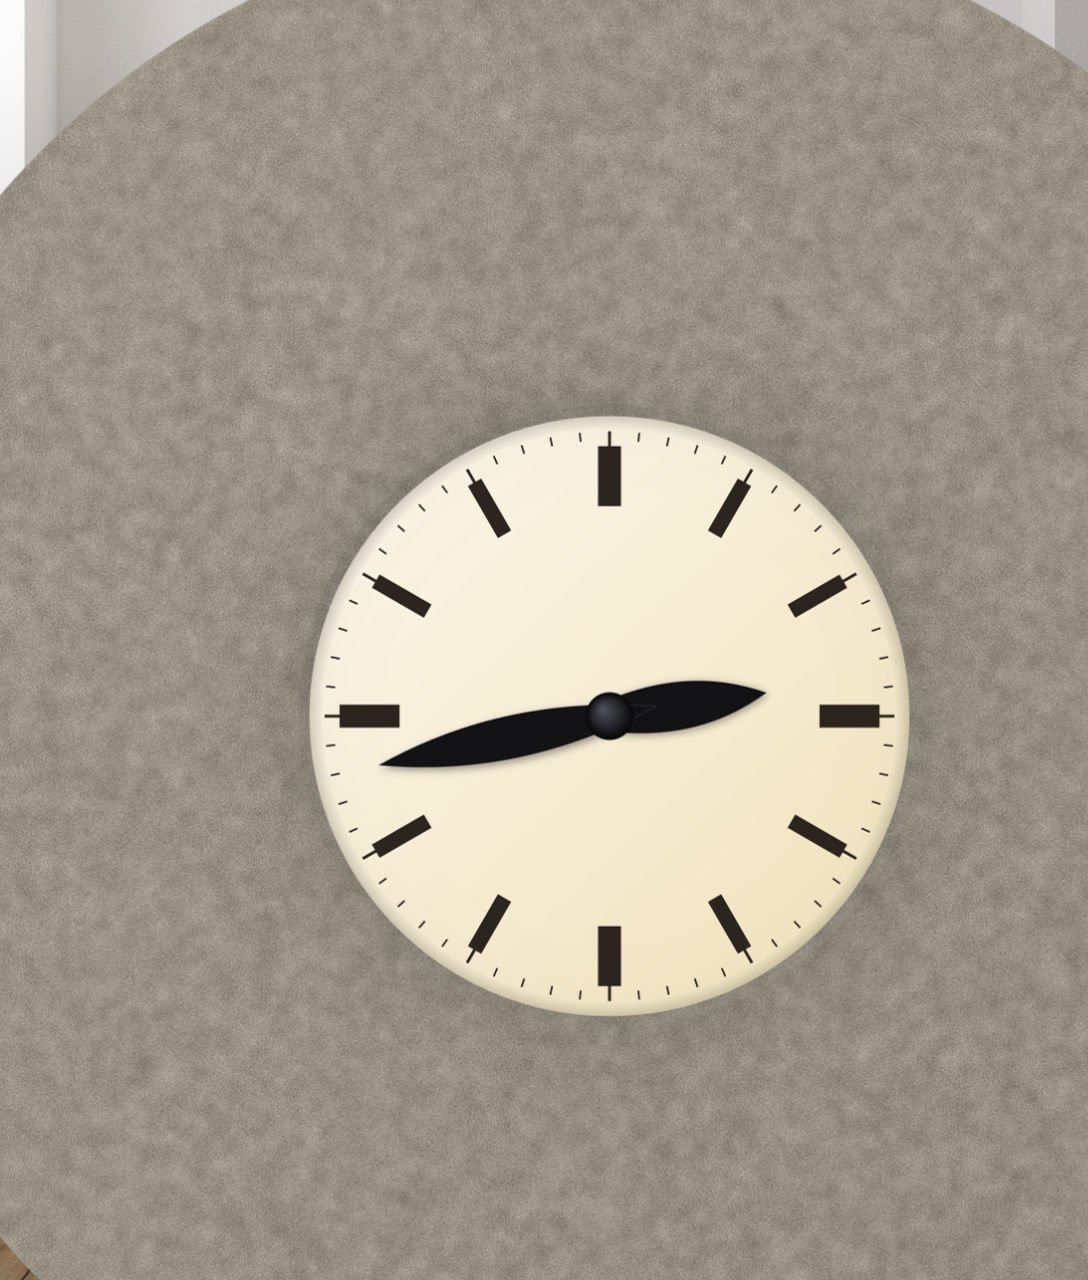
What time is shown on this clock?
2:43
